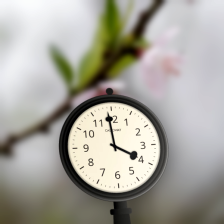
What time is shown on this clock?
3:59
